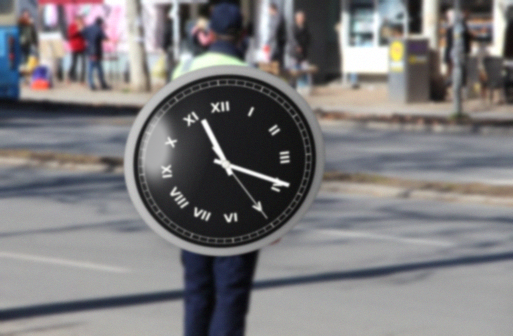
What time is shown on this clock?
11:19:25
